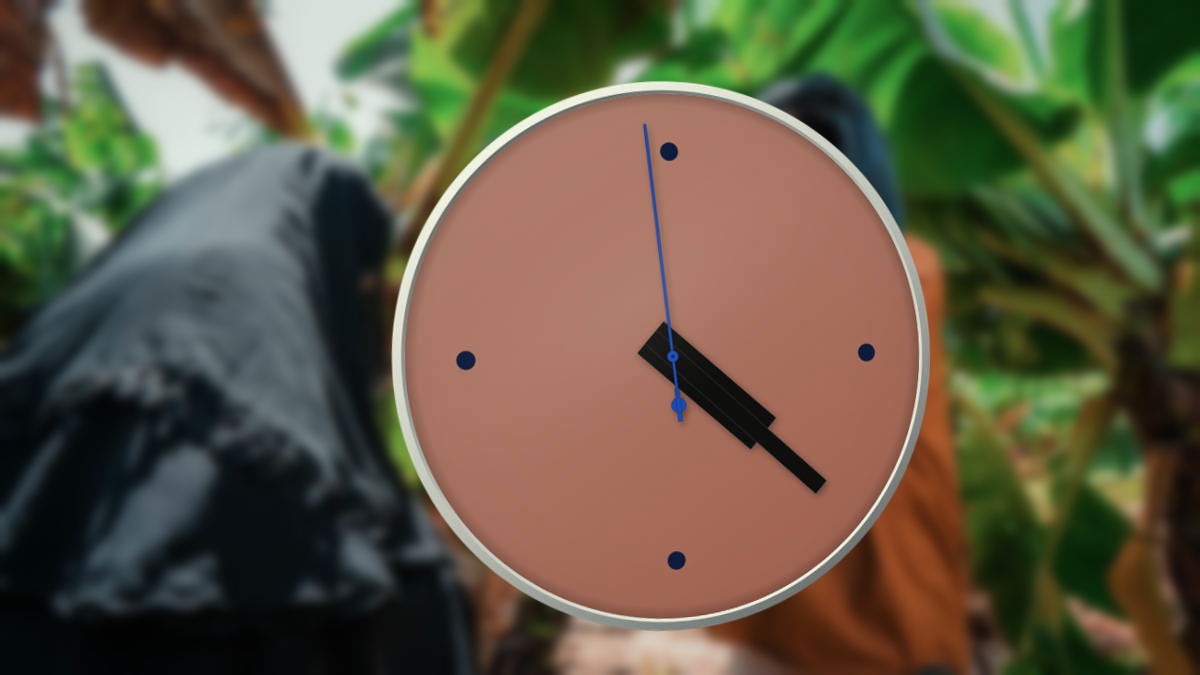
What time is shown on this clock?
4:21:59
